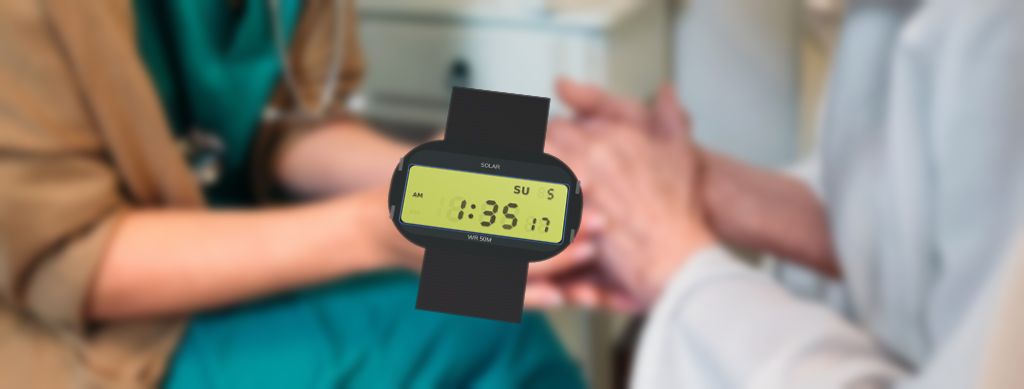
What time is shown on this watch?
1:35:17
